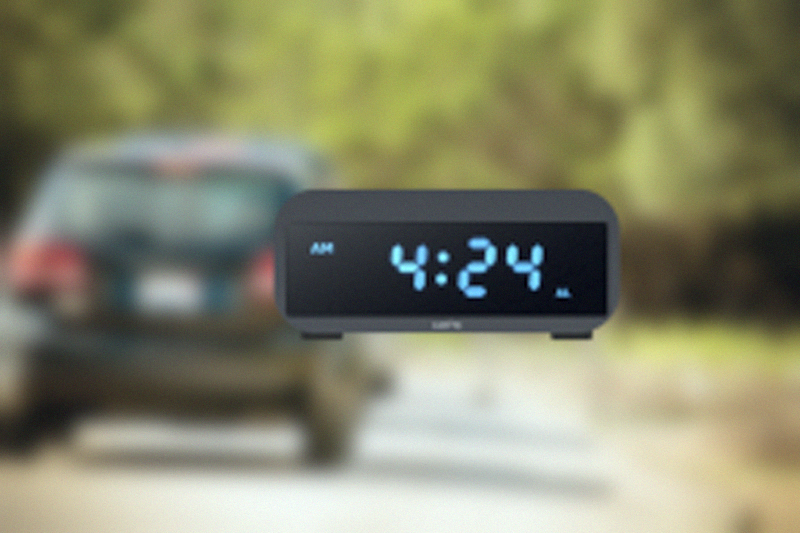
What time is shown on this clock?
4:24
